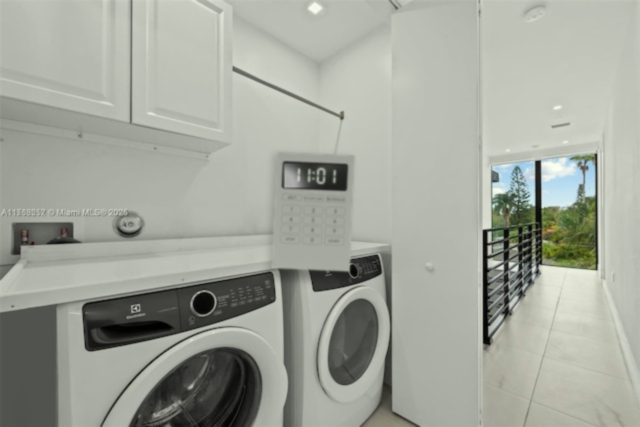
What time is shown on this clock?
11:01
